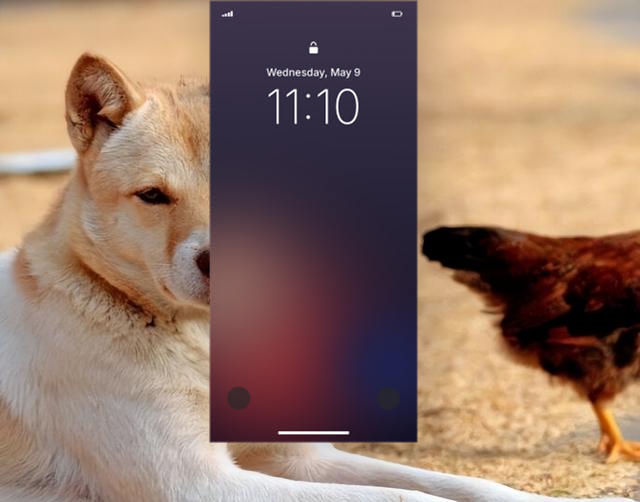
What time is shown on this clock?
11:10
